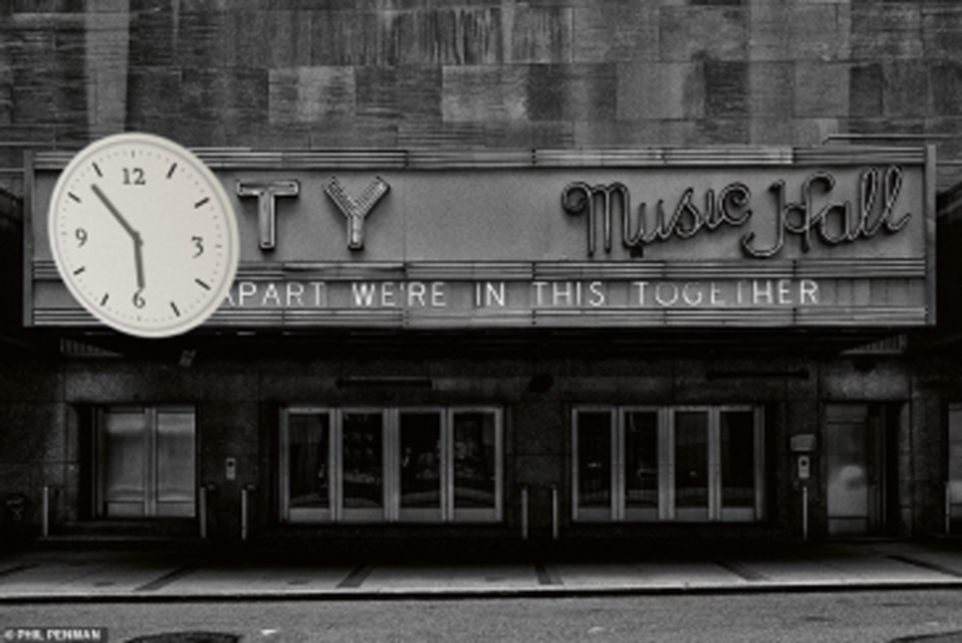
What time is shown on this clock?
5:53
